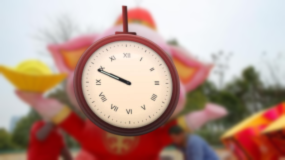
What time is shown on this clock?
9:49
